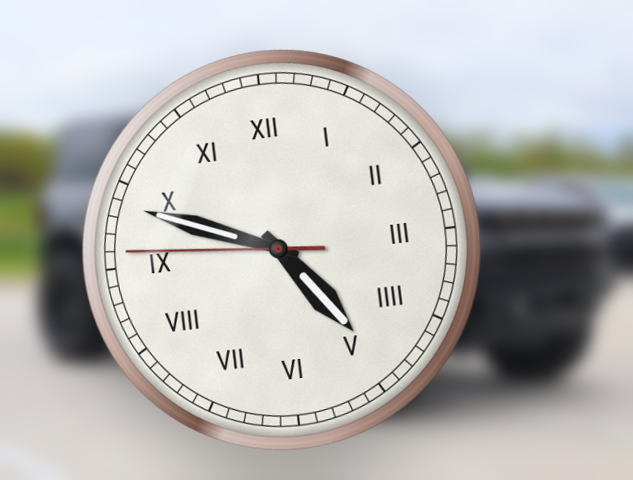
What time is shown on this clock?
4:48:46
